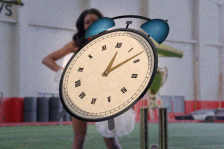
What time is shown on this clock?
12:08
